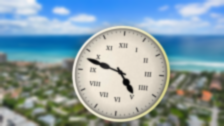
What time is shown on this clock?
4:48
